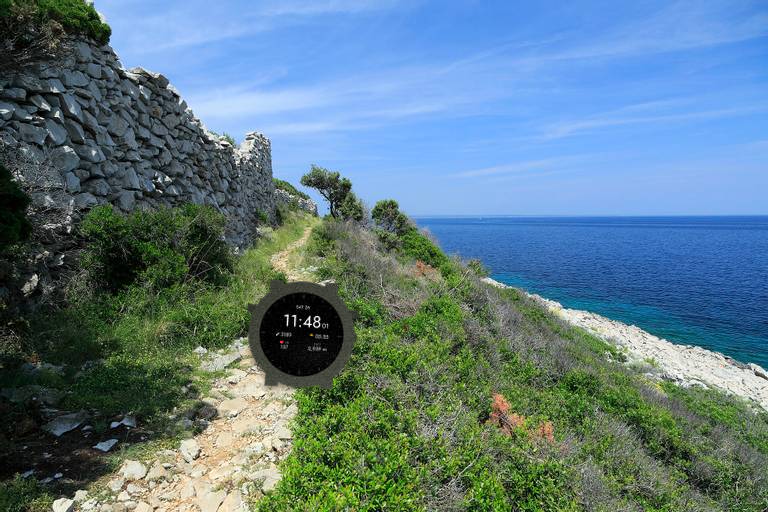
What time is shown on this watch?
11:48
